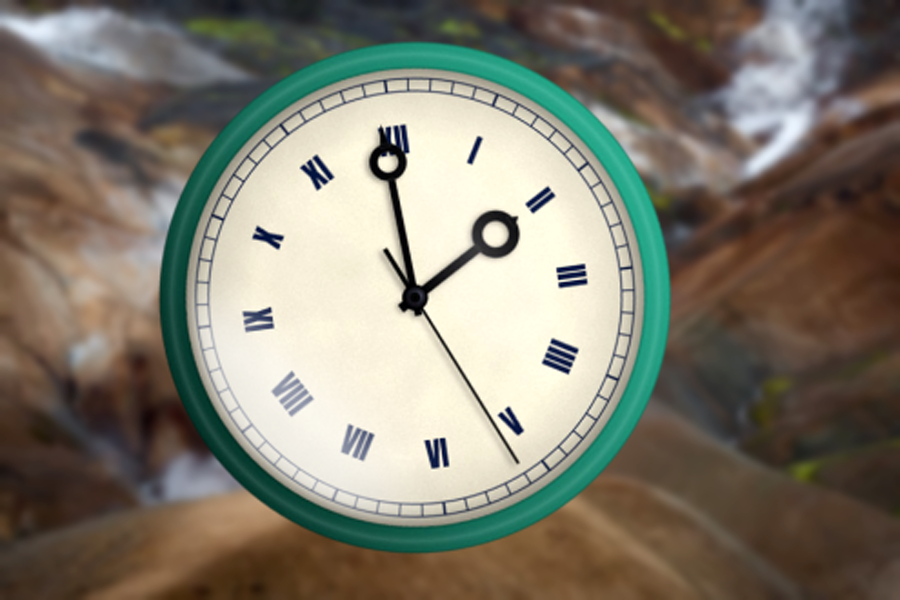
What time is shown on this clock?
1:59:26
